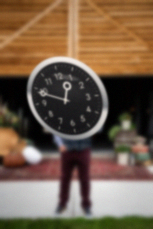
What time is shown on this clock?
12:49
